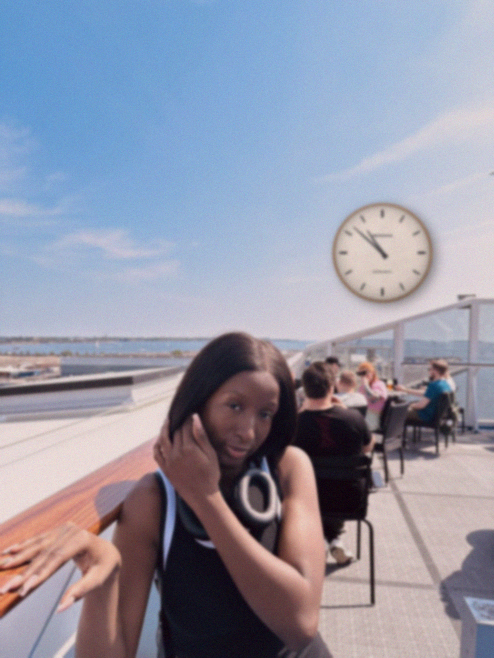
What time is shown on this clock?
10:52
